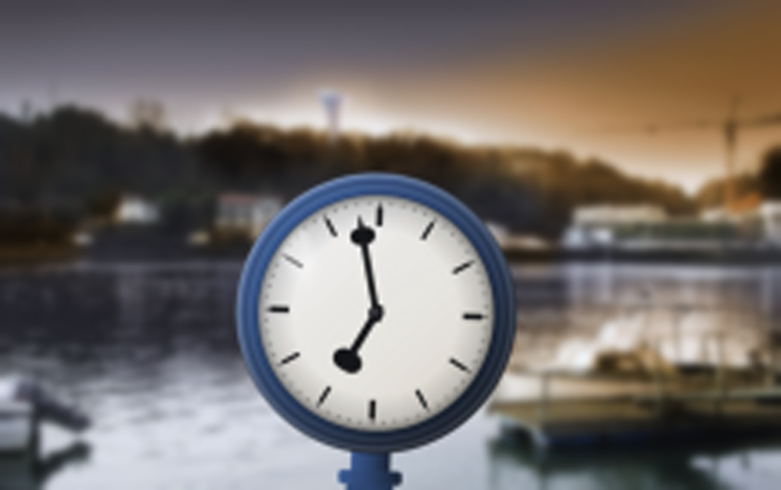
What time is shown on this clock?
6:58
